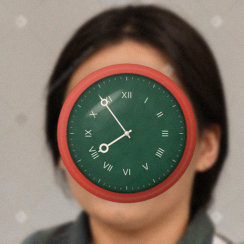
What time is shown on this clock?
7:54
